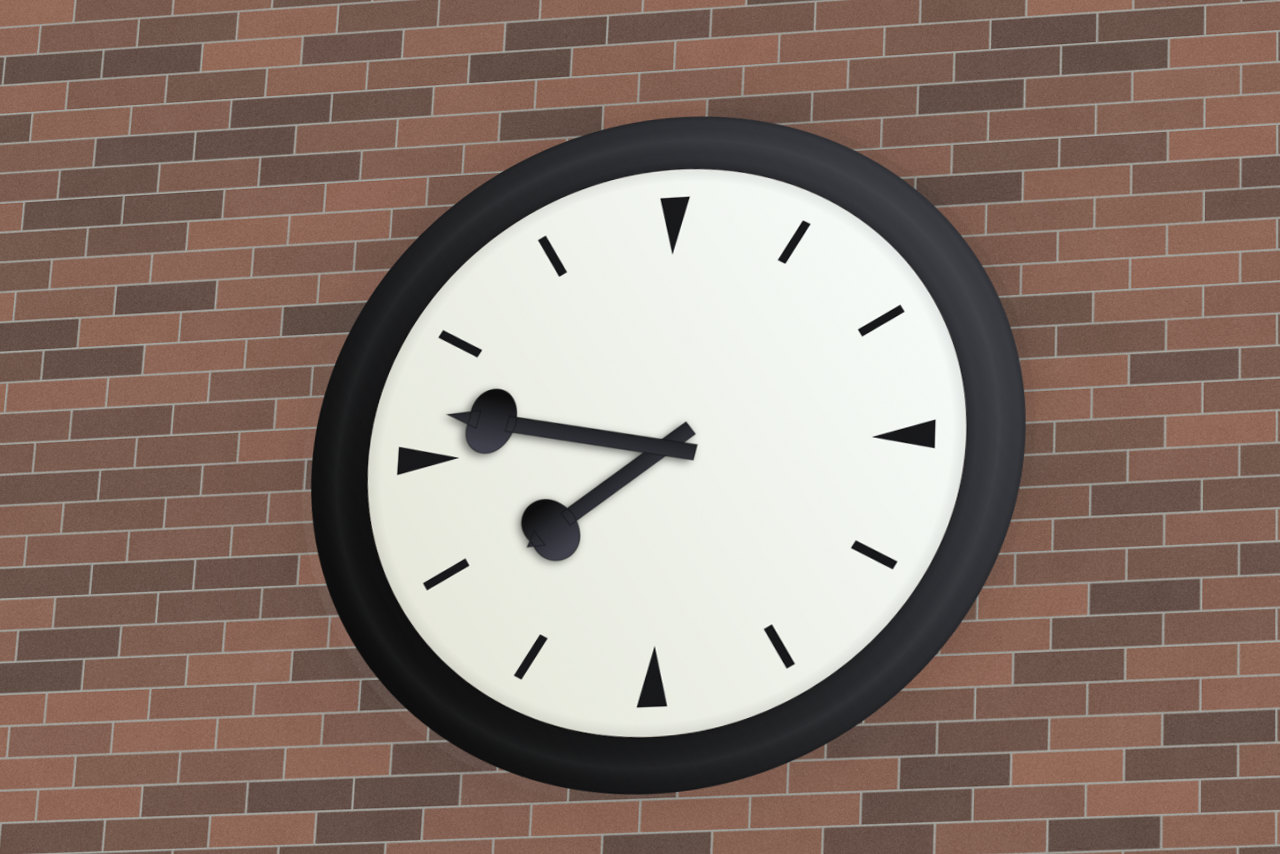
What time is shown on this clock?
7:47
